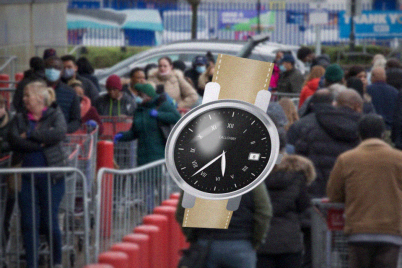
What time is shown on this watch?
5:37
